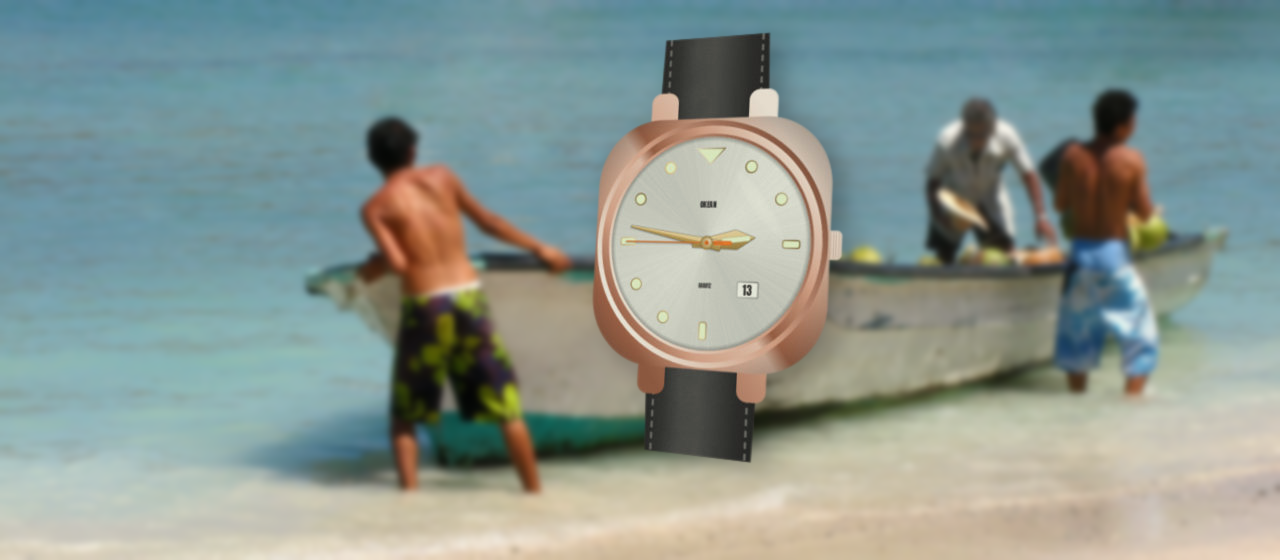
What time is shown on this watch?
2:46:45
